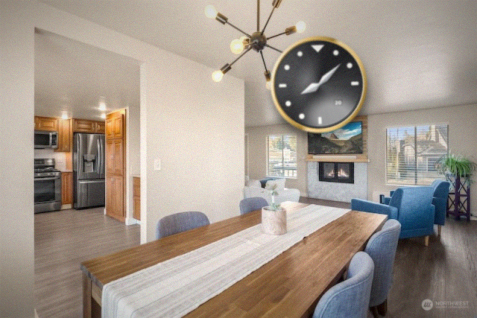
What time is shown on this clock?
8:08
